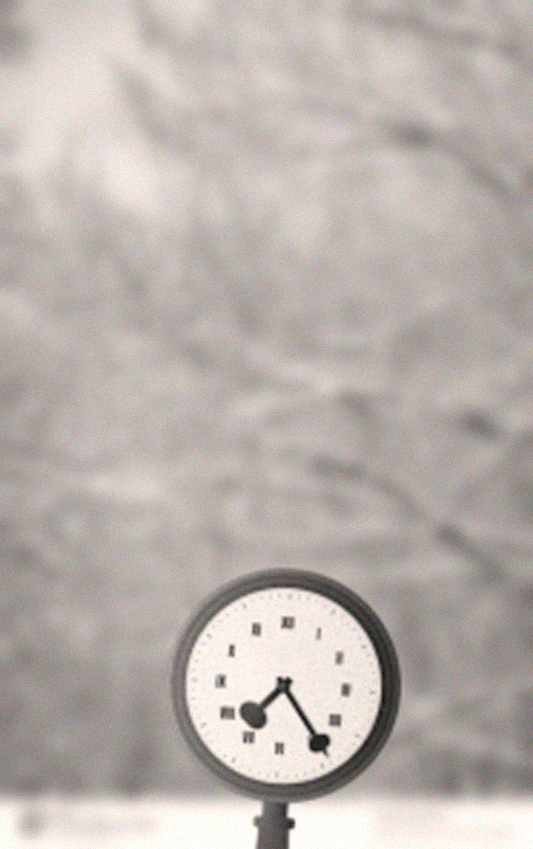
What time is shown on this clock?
7:24
